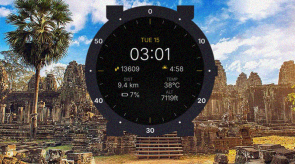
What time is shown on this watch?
3:01
